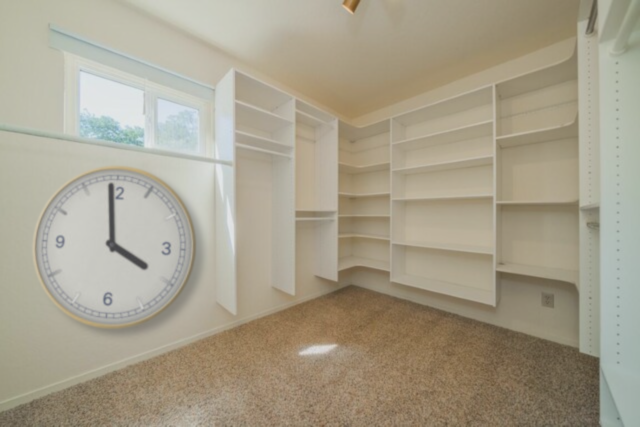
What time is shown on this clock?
3:59
